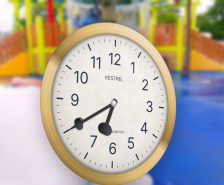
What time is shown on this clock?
6:40
